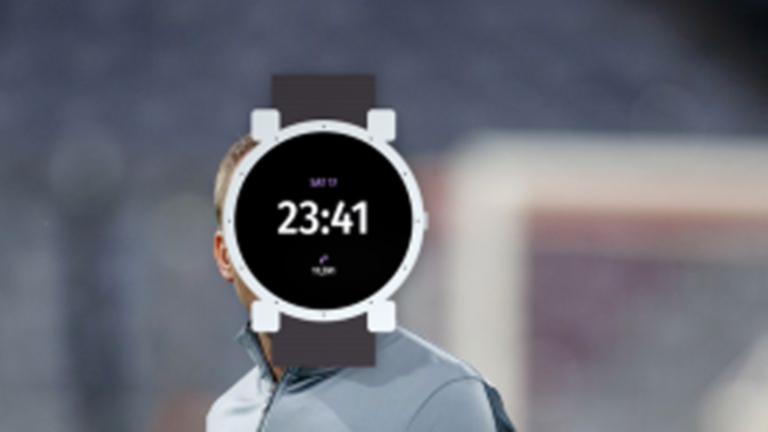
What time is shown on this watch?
23:41
